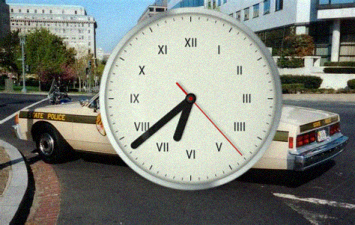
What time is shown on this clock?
6:38:23
